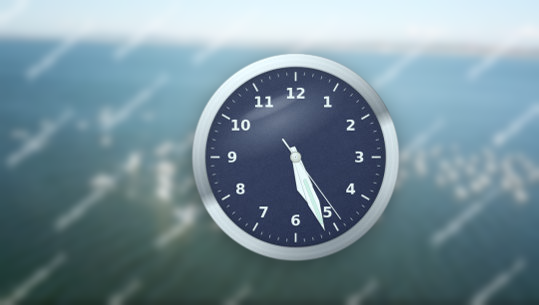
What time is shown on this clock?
5:26:24
